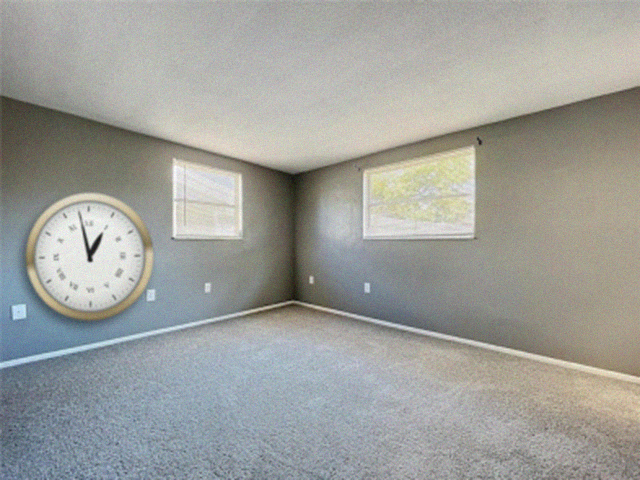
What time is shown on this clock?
12:58
